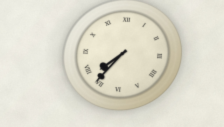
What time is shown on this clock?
7:36
